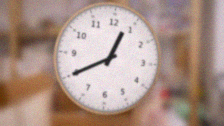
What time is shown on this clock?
12:40
